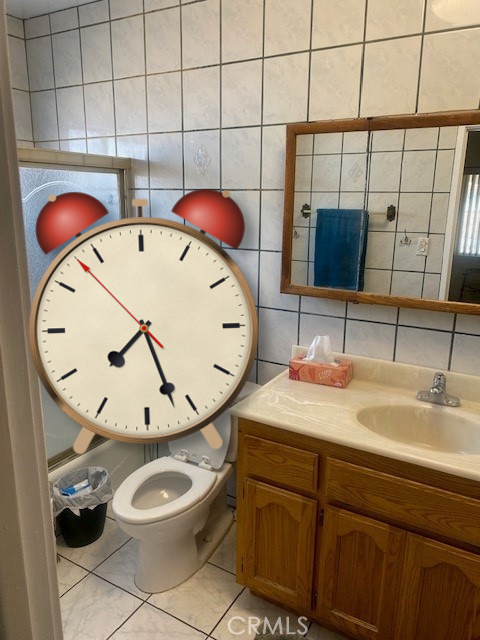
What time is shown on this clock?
7:26:53
